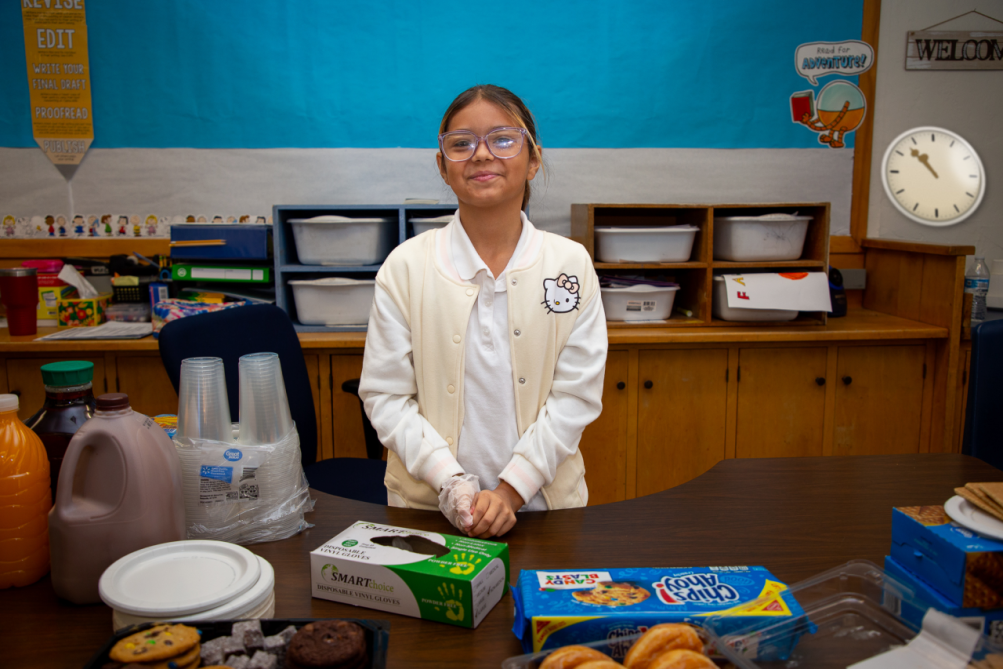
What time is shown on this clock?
10:53
